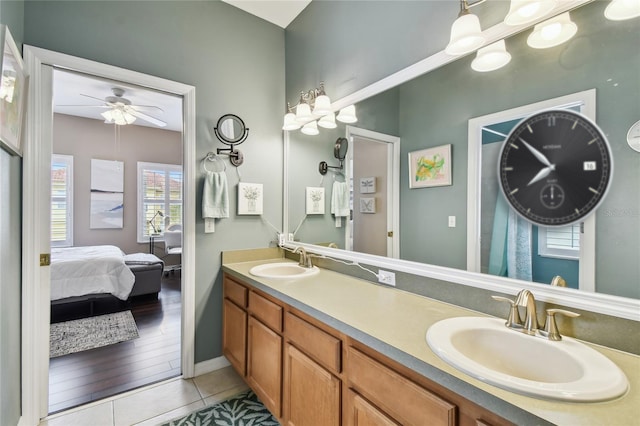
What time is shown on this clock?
7:52
